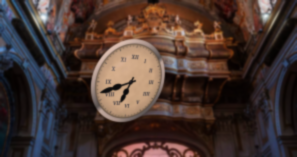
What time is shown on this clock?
6:42
